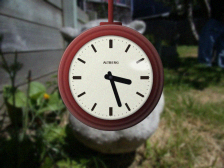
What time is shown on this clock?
3:27
